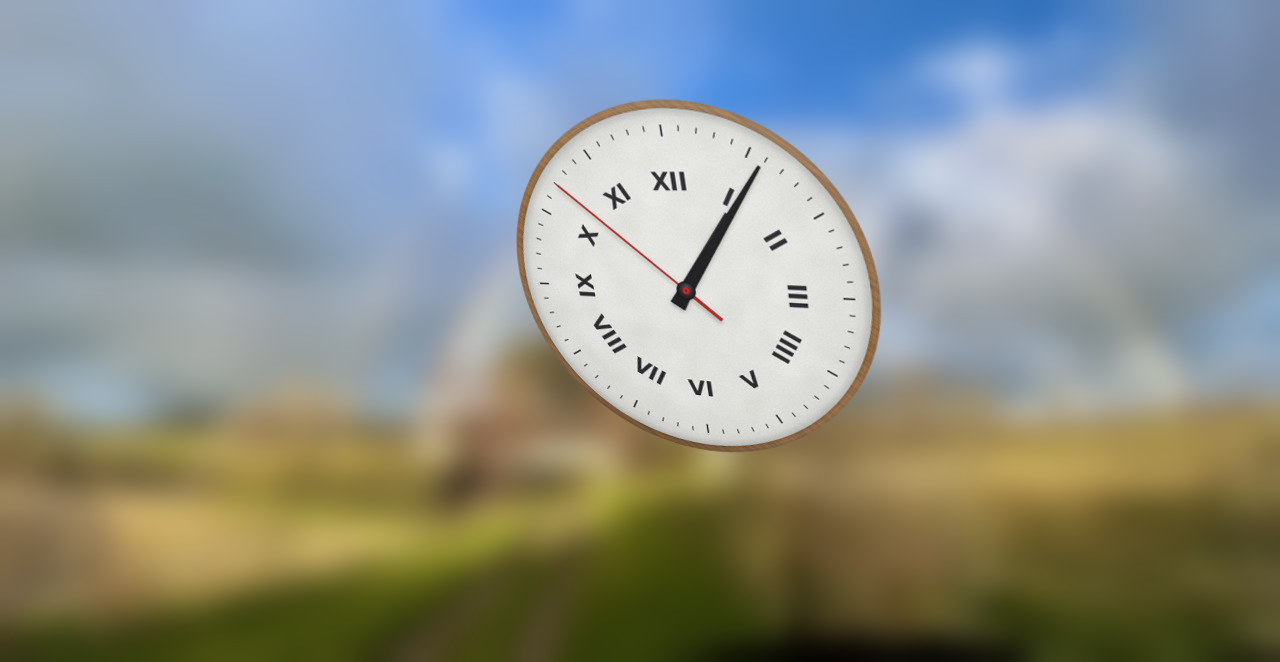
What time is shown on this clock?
1:05:52
